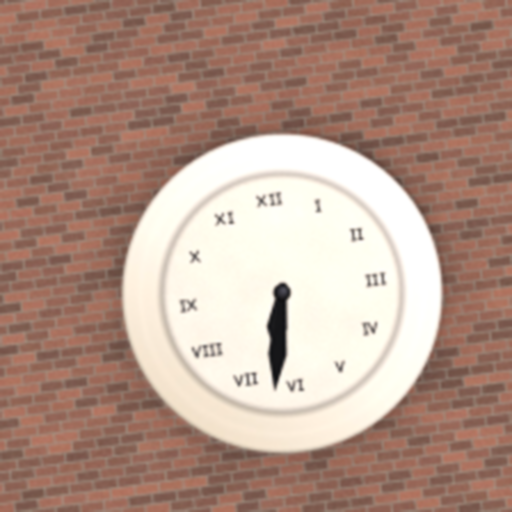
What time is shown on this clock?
6:32
